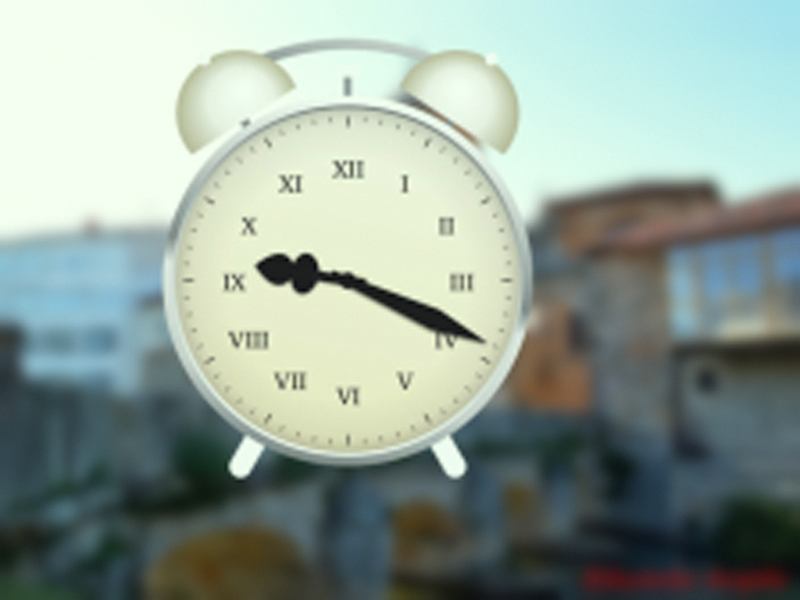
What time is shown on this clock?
9:19
